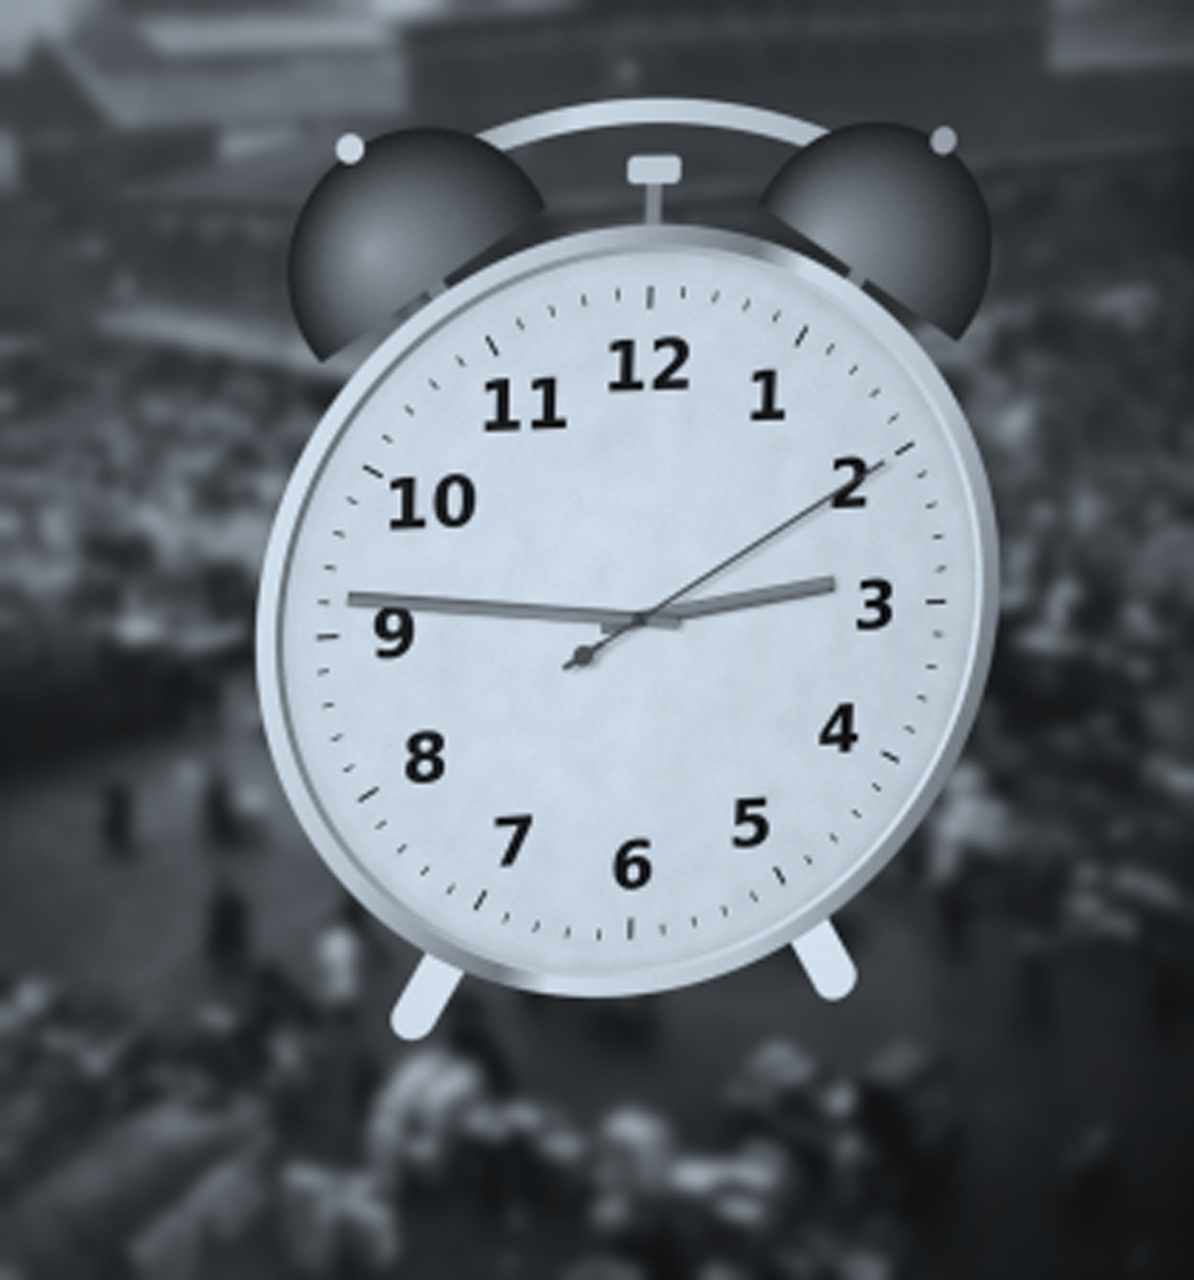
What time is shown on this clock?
2:46:10
